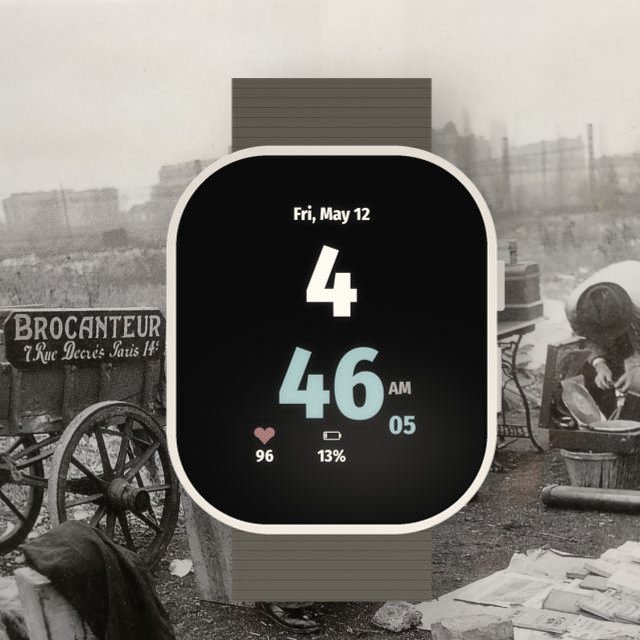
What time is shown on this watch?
4:46:05
